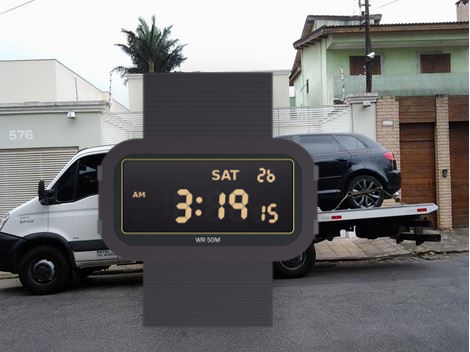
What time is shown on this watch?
3:19:15
